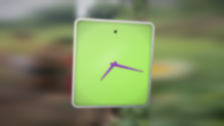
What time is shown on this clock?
7:17
